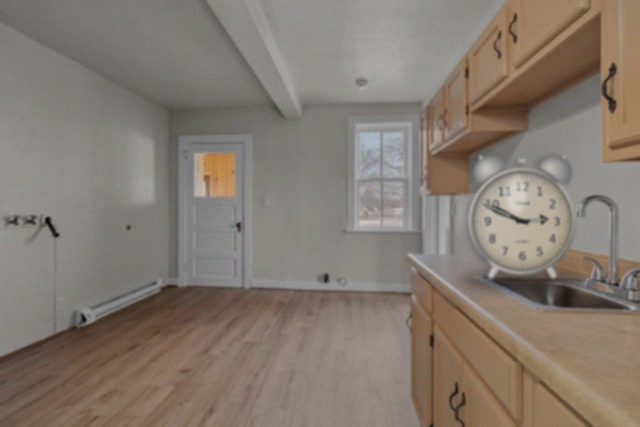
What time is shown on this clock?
2:49
